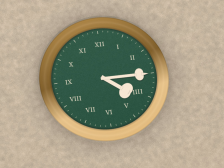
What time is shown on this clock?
4:15
